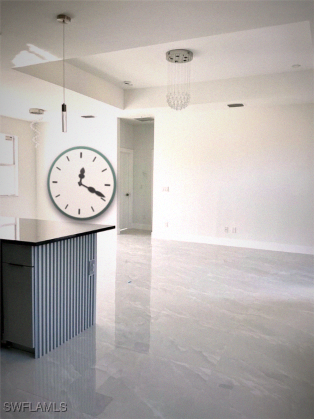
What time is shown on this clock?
12:19
